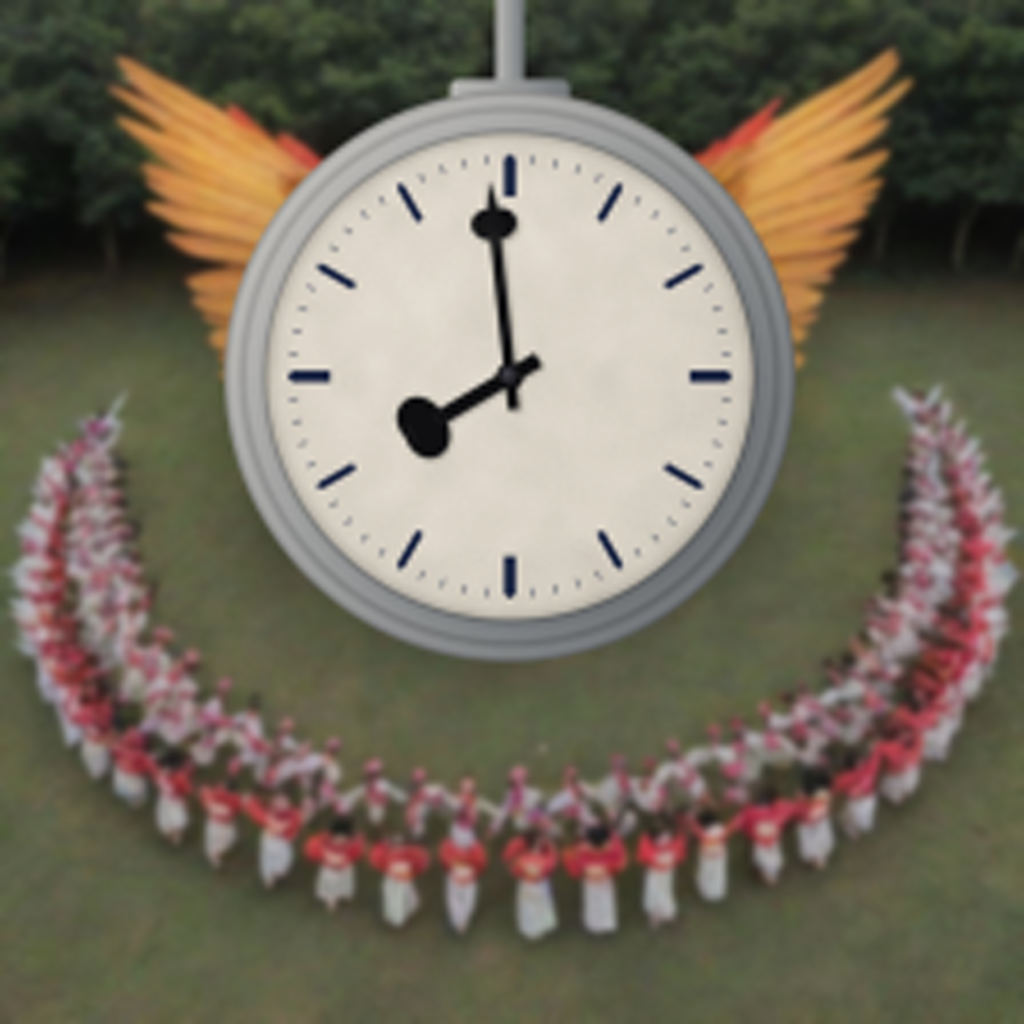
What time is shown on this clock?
7:59
